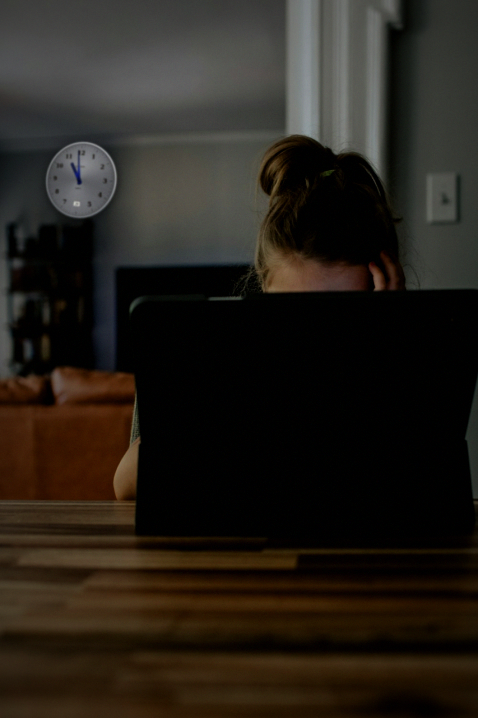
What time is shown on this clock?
10:59
